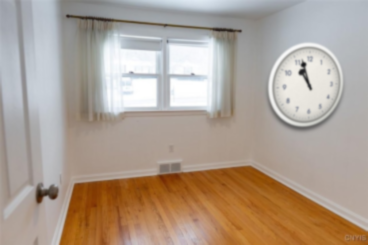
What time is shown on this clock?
10:57
